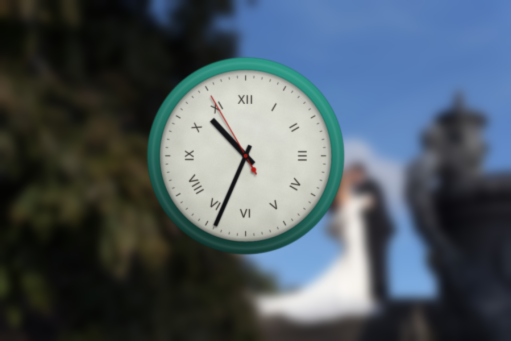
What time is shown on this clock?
10:33:55
